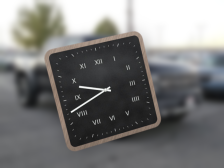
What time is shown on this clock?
9:42
